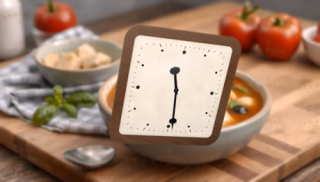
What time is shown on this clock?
11:29
